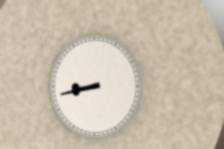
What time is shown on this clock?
8:43
